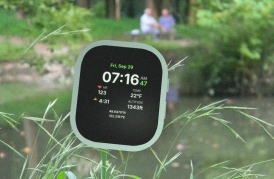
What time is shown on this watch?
7:16
